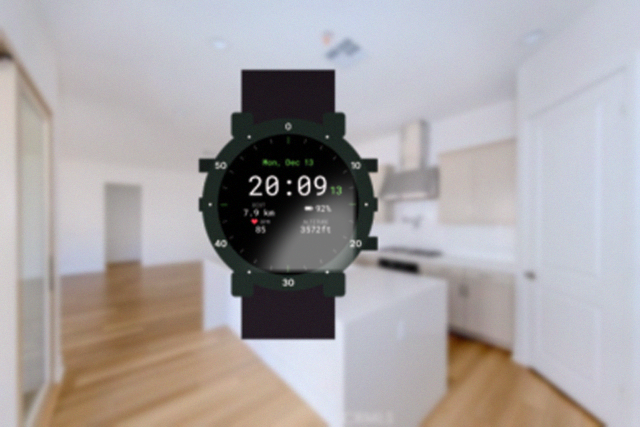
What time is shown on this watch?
20:09
